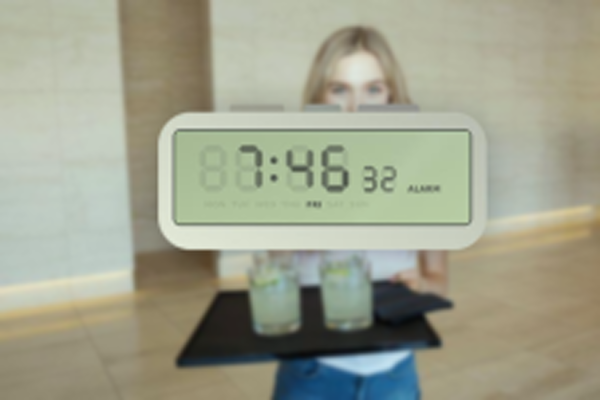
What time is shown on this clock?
7:46:32
